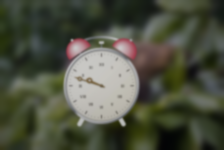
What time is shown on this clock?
9:48
